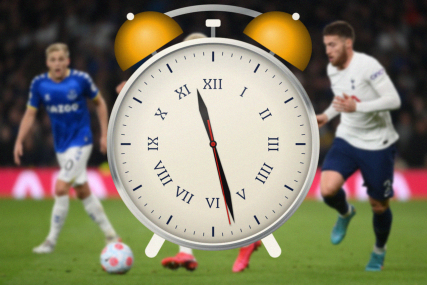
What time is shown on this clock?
11:27:28
